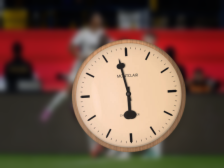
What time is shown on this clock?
5:58
